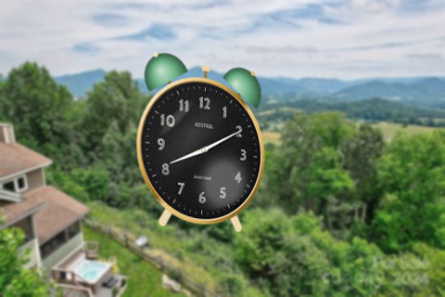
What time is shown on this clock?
8:10
